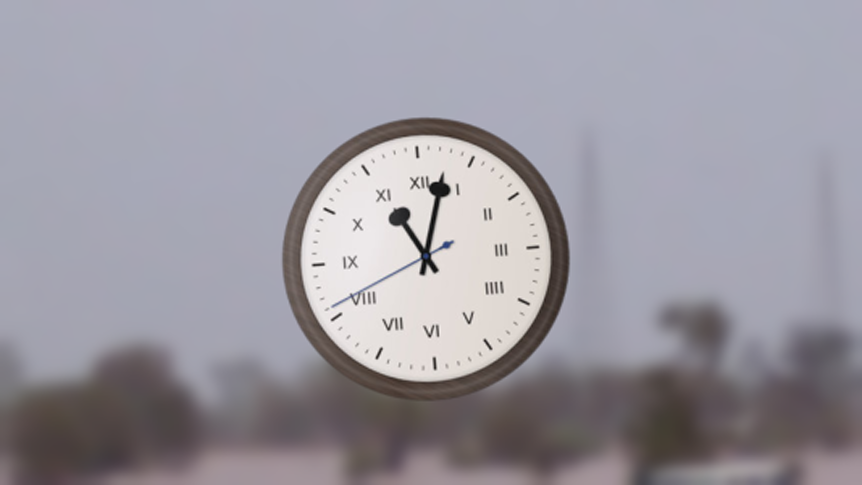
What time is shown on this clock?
11:02:41
